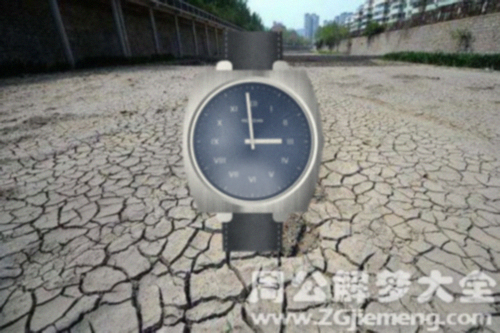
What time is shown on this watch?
2:59
